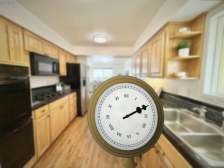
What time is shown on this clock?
2:11
